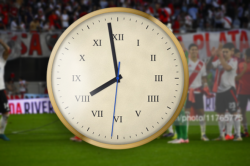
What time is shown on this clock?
7:58:31
